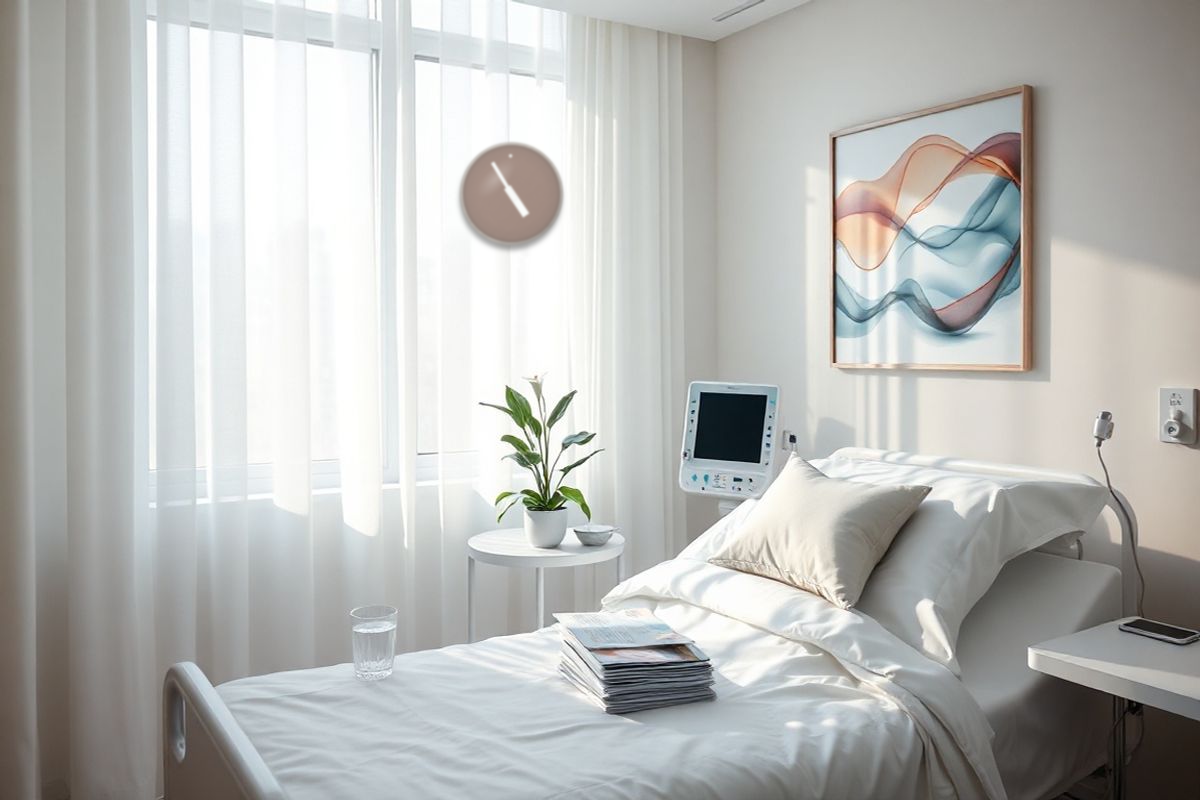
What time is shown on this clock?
4:55
